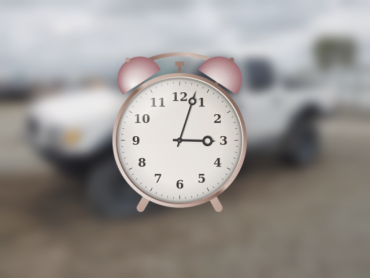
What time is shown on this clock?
3:03
